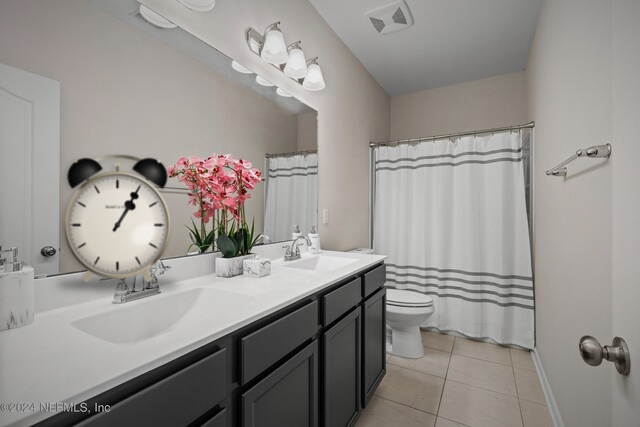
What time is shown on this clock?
1:05
